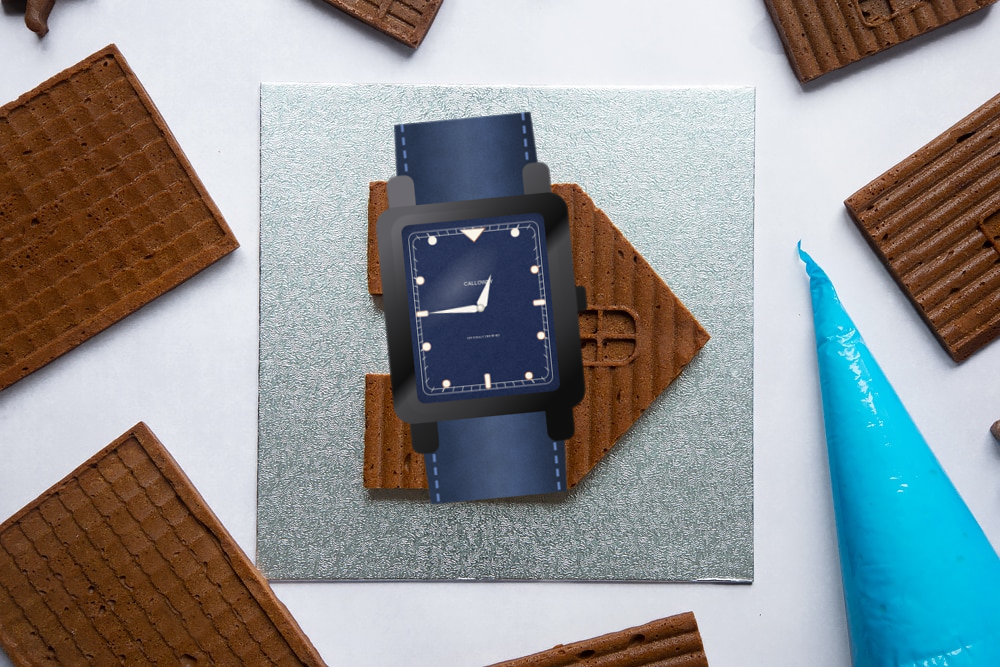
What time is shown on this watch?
12:45
